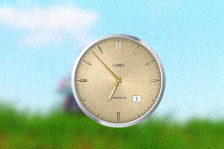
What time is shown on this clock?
6:53
